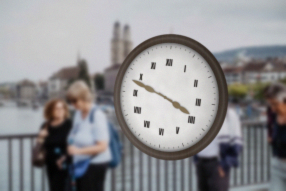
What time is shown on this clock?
3:48
